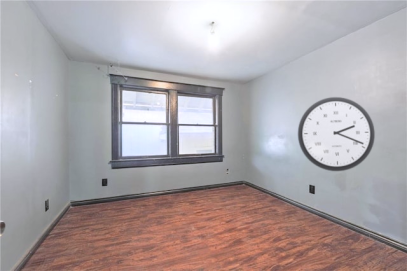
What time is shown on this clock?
2:19
